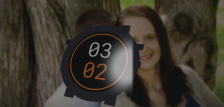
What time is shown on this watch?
3:02
